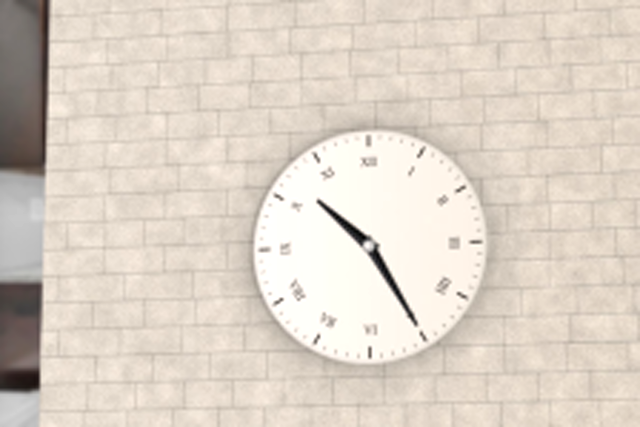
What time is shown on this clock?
10:25
